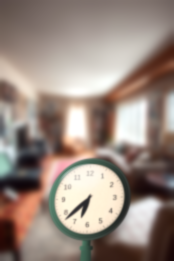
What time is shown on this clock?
6:38
